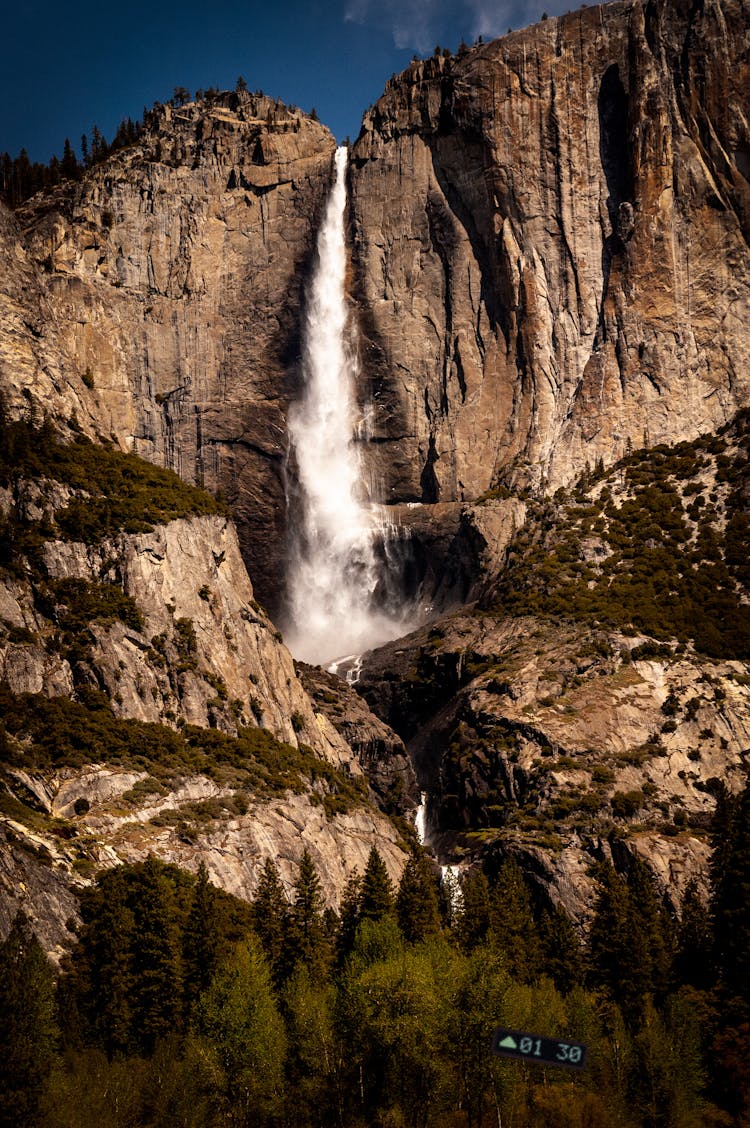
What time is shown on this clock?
1:30
